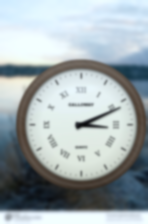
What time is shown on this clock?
3:11
